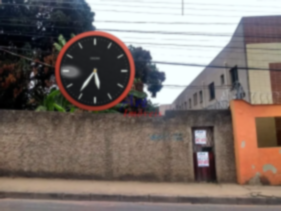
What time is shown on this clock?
5:36
